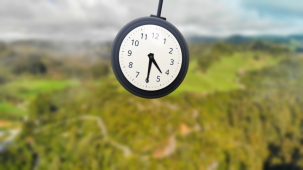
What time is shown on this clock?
4:30
